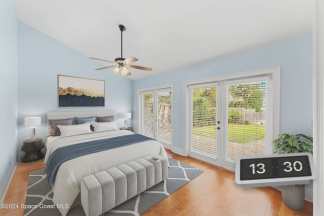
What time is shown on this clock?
13:30
